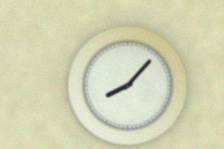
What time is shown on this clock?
8:07
